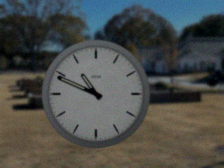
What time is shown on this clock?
10:49
